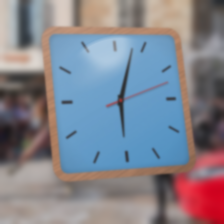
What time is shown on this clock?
6:03:12
